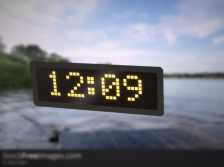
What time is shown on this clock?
12:09
